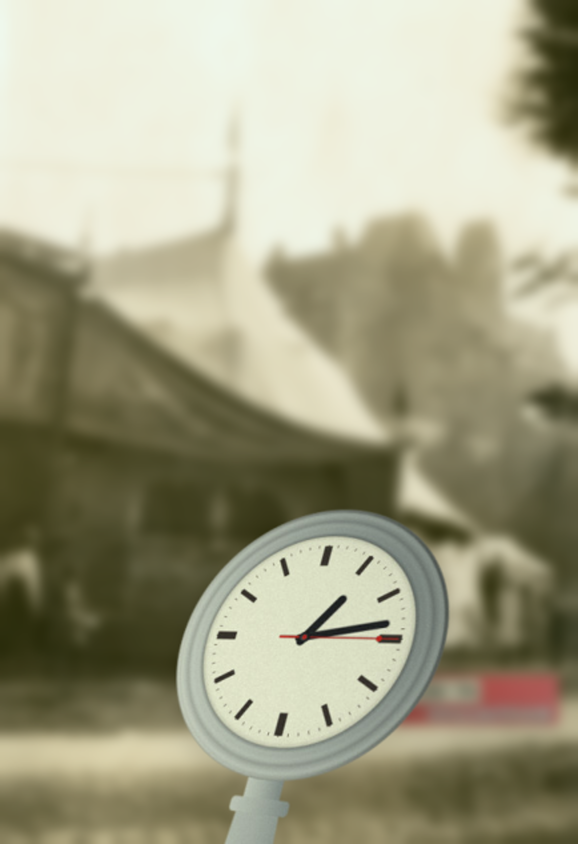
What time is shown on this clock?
1:13:15
